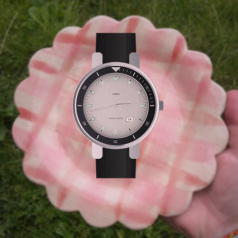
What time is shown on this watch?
2:43
